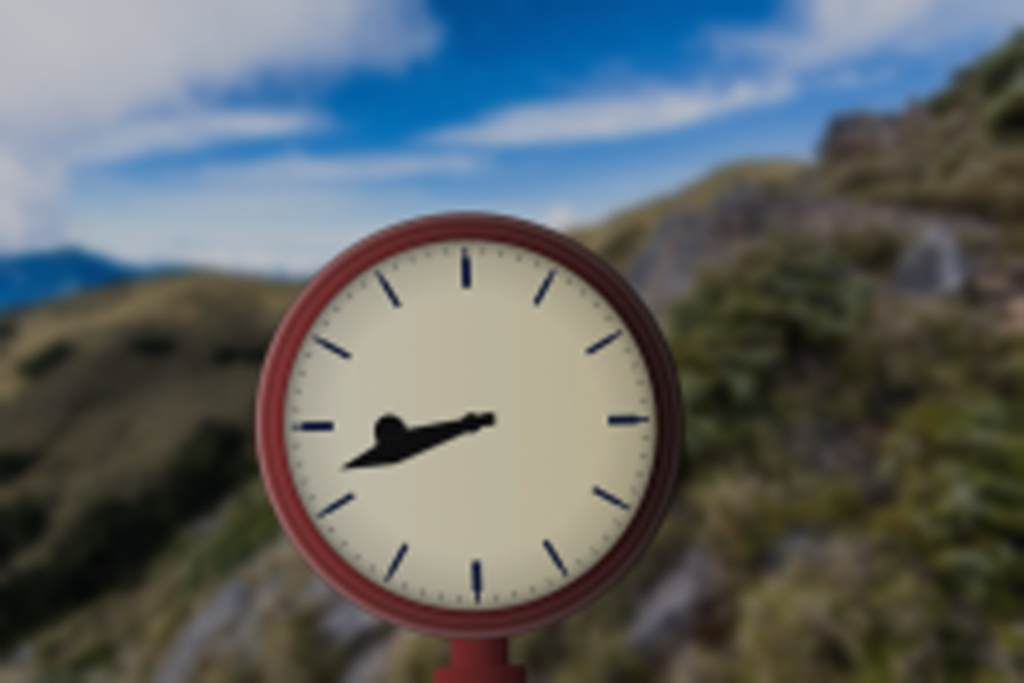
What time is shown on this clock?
8:42
